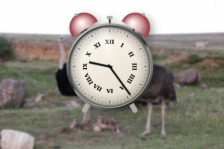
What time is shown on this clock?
9:24
